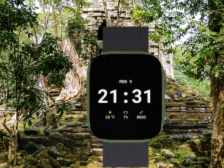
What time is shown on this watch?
21:31
